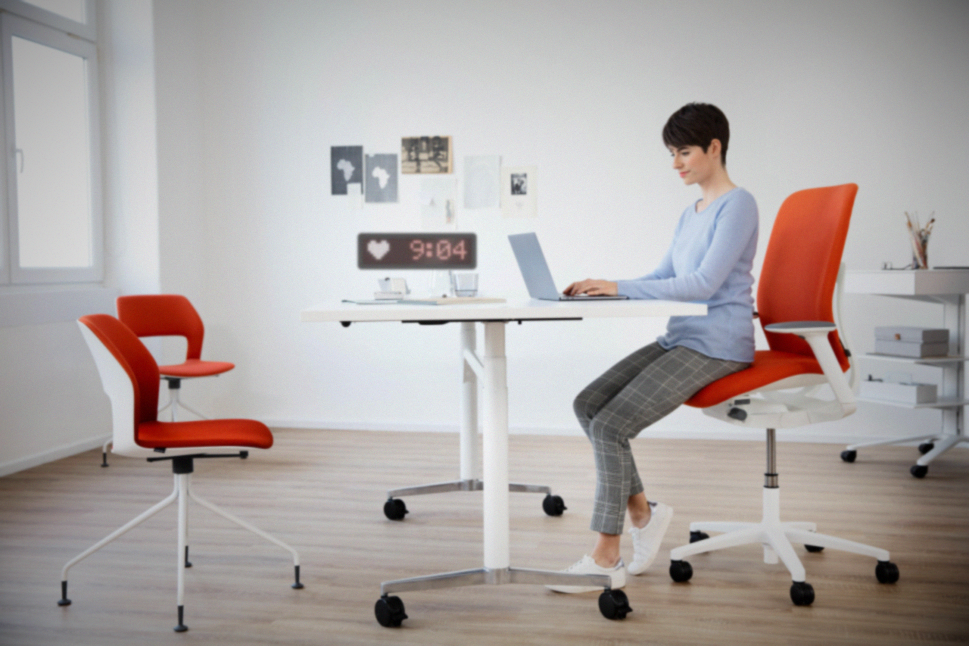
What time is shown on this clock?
9:04
